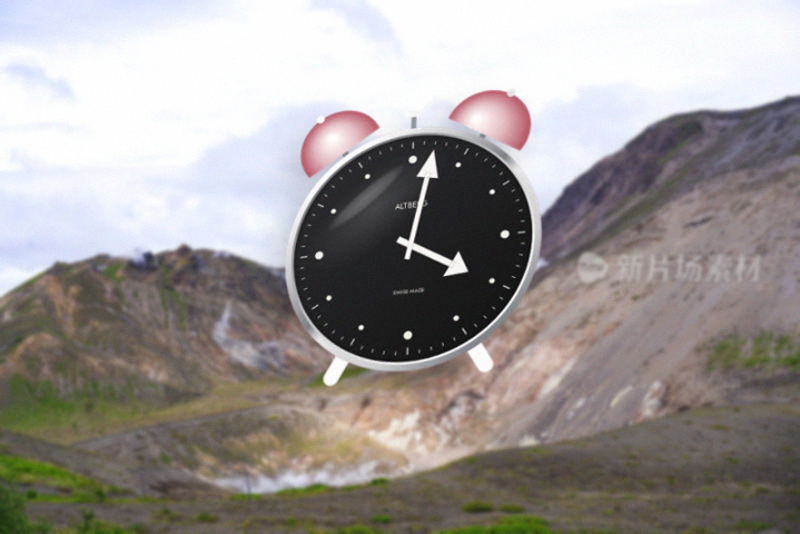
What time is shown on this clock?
4:02
